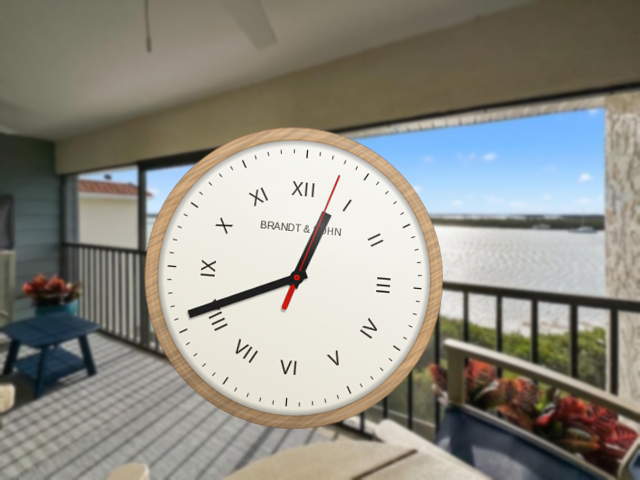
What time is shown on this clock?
12:41:03
